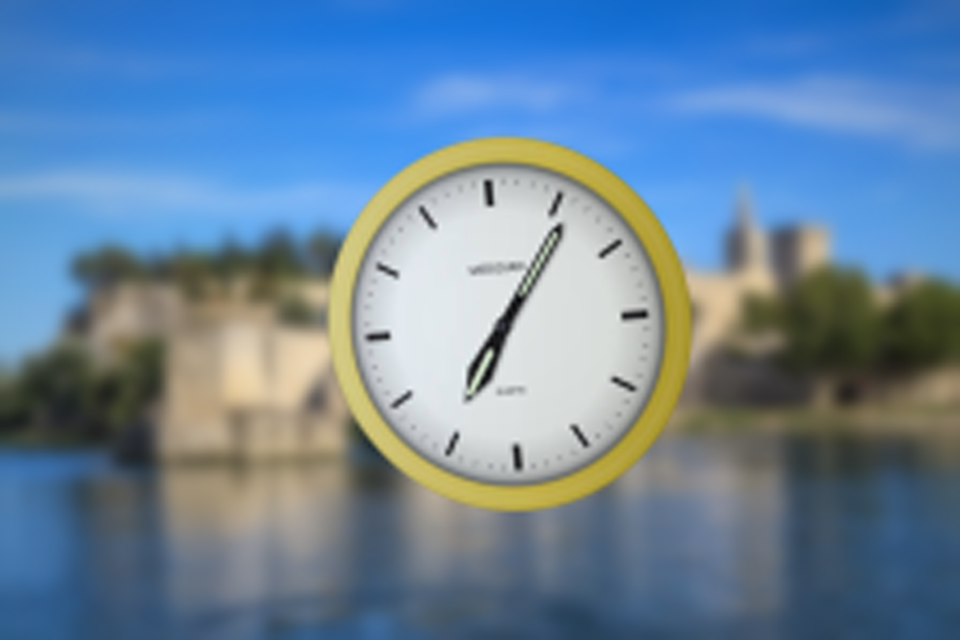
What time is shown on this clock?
7:06
